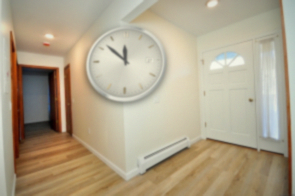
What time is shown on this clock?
11:52
